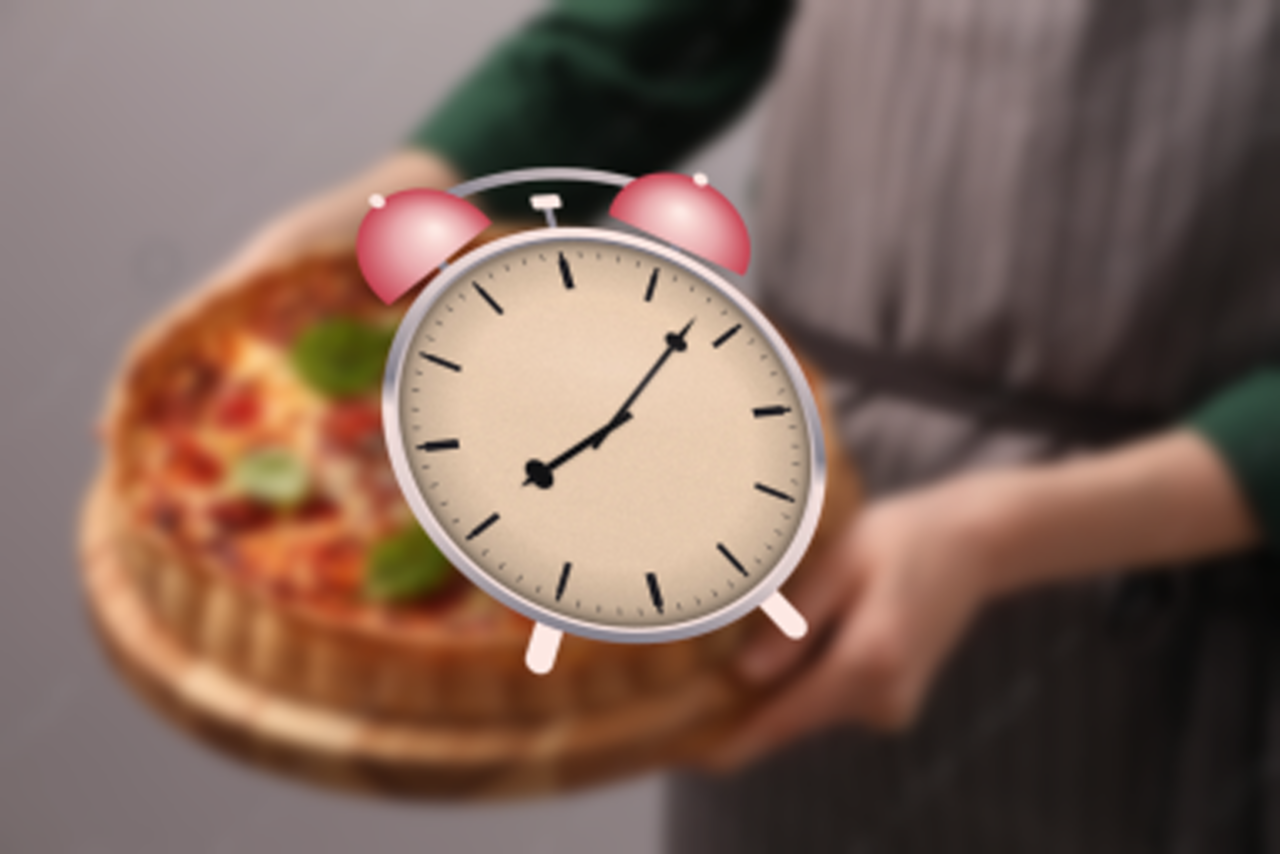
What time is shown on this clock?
8:08
